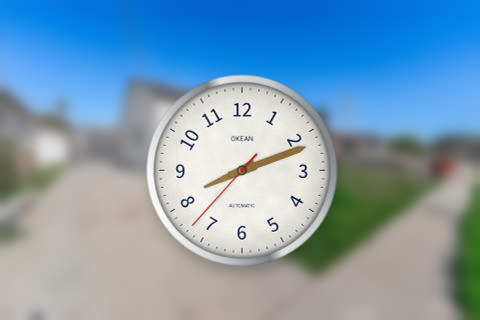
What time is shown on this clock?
8:11:37
